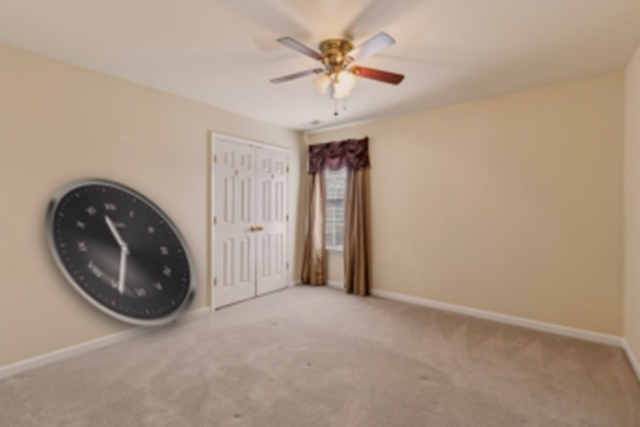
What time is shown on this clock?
11:34
